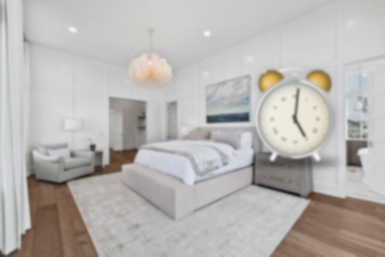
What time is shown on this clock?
5:01
